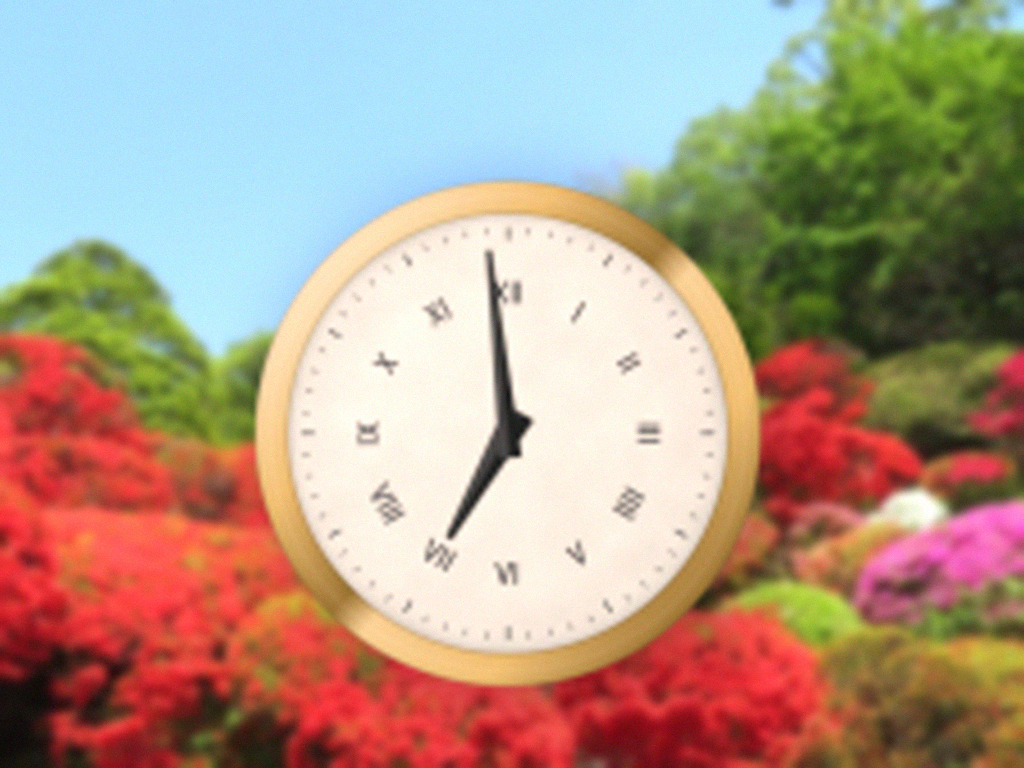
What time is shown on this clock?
6:59
